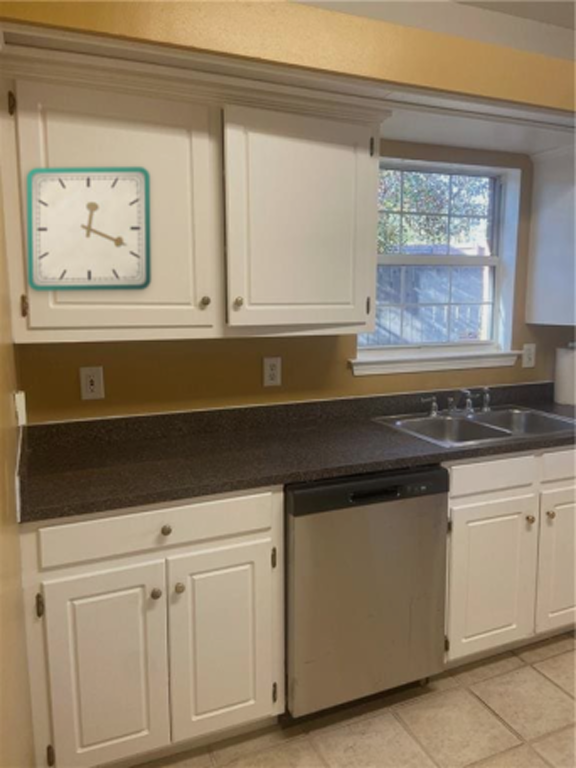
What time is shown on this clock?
12:19
